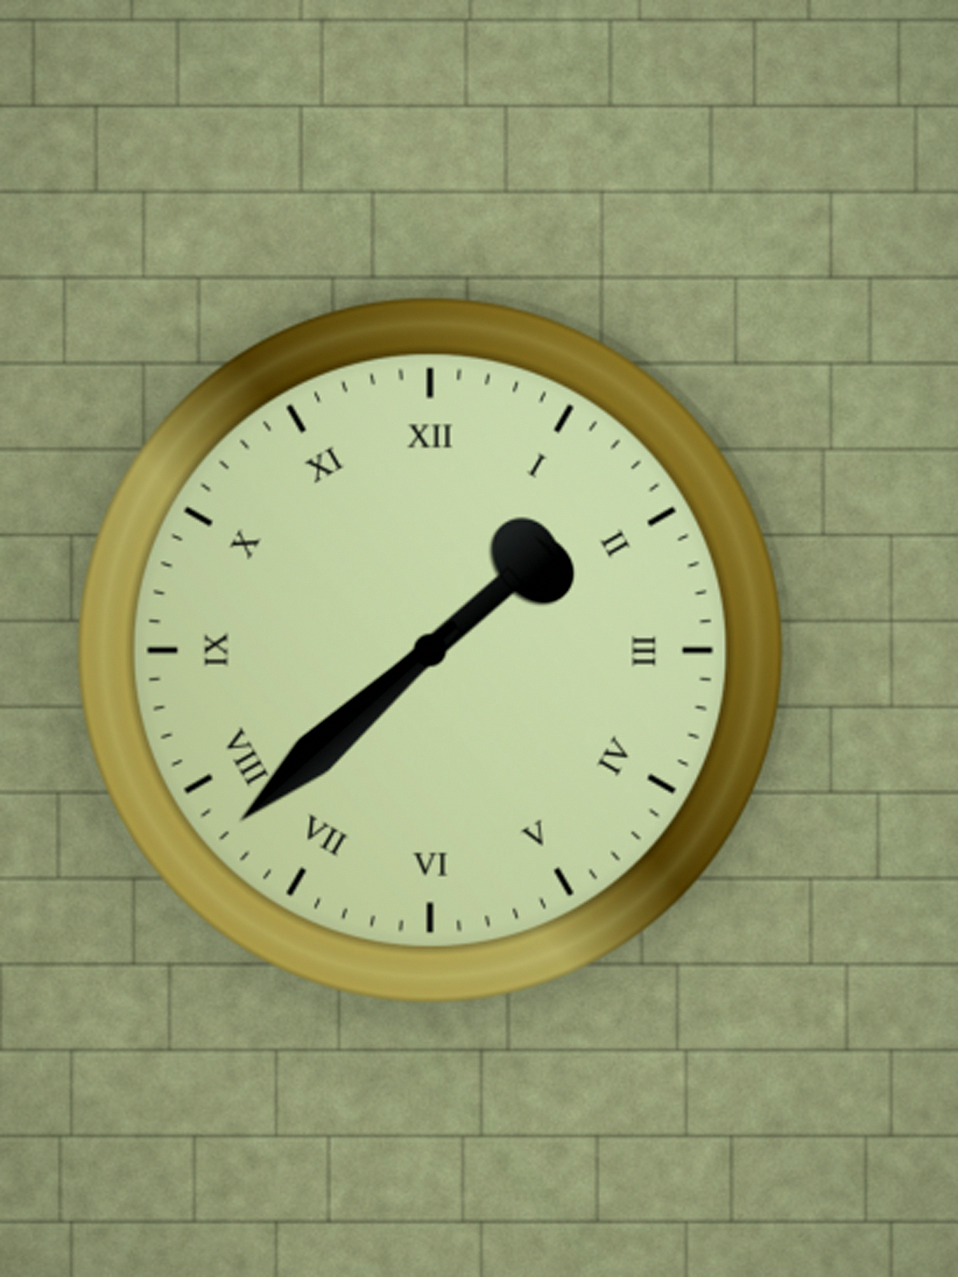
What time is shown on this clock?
1:38
